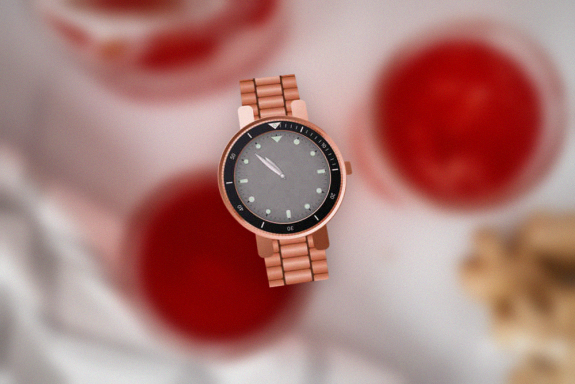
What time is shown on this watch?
10:53
